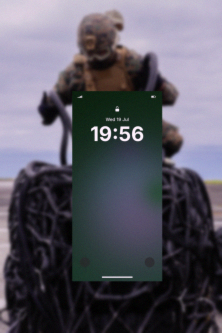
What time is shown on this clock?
19:56
